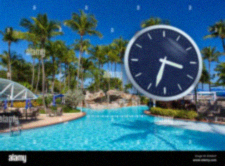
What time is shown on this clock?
3:33
